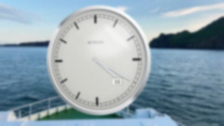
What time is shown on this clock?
4:20
